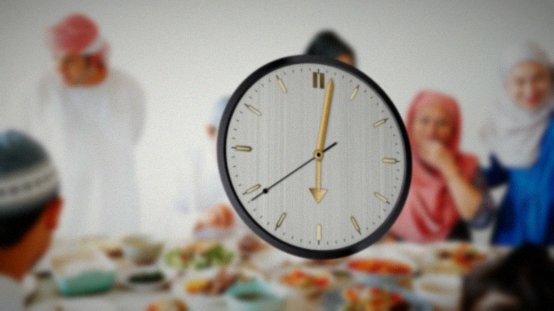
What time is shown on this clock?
6:01:39
